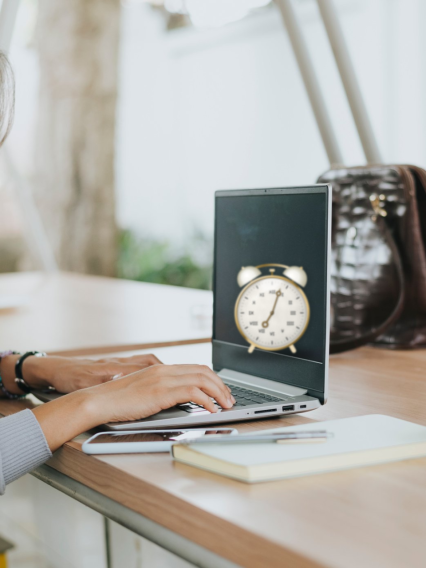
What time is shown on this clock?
7:03
